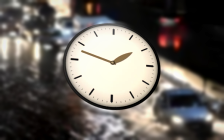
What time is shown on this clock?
1:48
